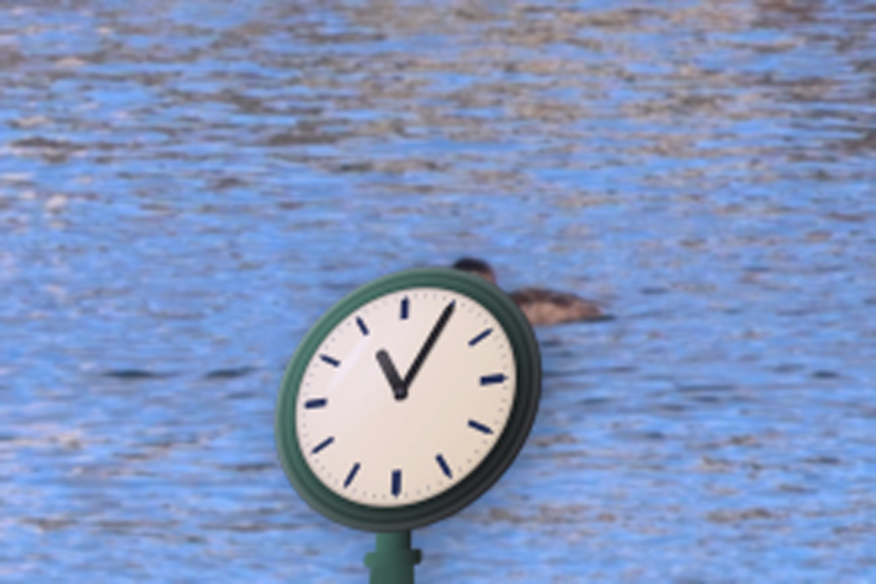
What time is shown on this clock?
11:05
